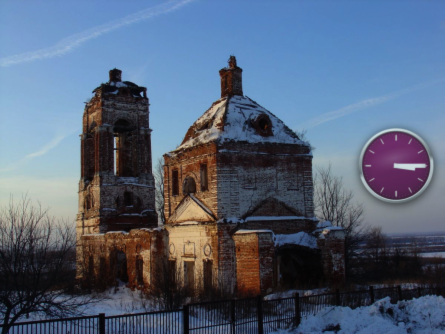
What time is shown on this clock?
3:15
